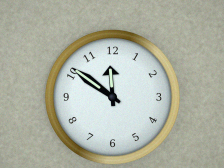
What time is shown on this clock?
11:51
